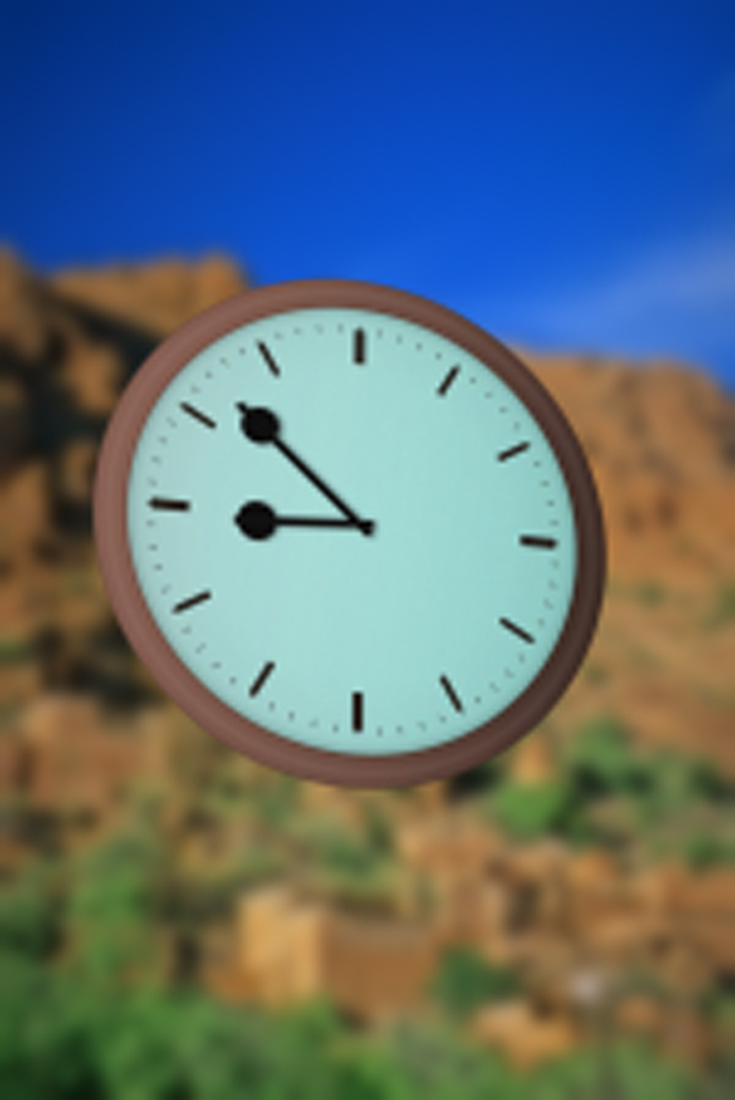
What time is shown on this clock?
8:52
